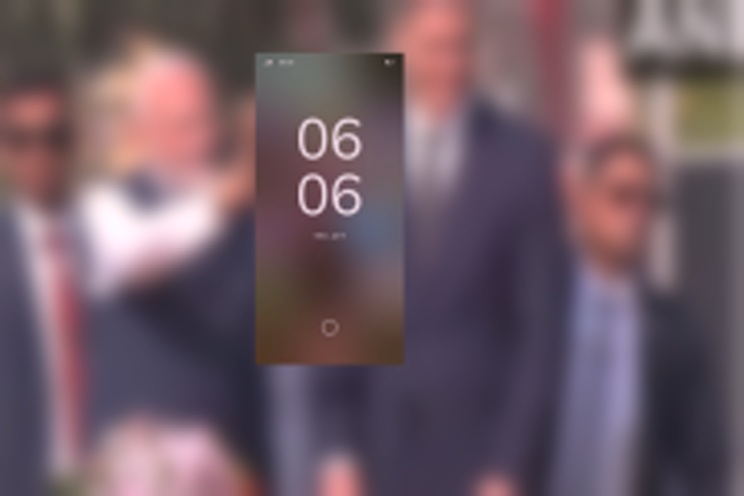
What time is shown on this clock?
6:06
